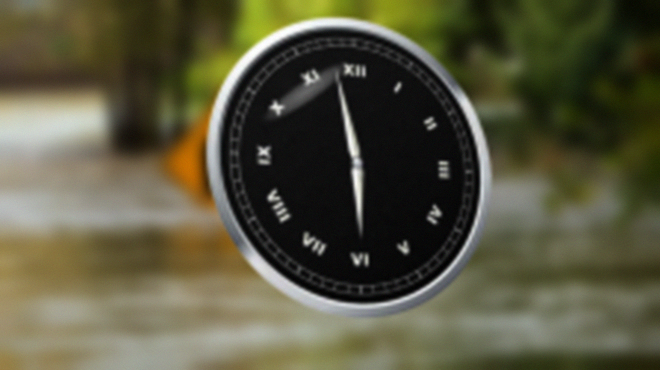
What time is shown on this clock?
5:58
